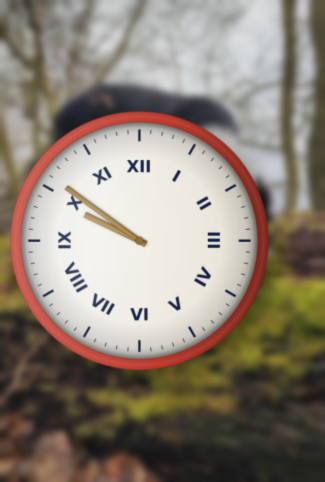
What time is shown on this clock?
9:51
